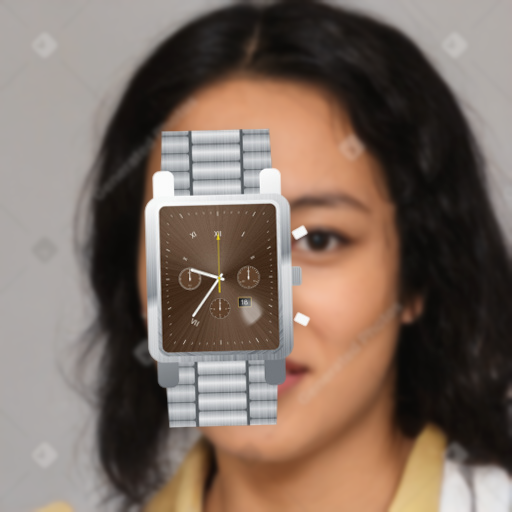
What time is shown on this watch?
9:36
